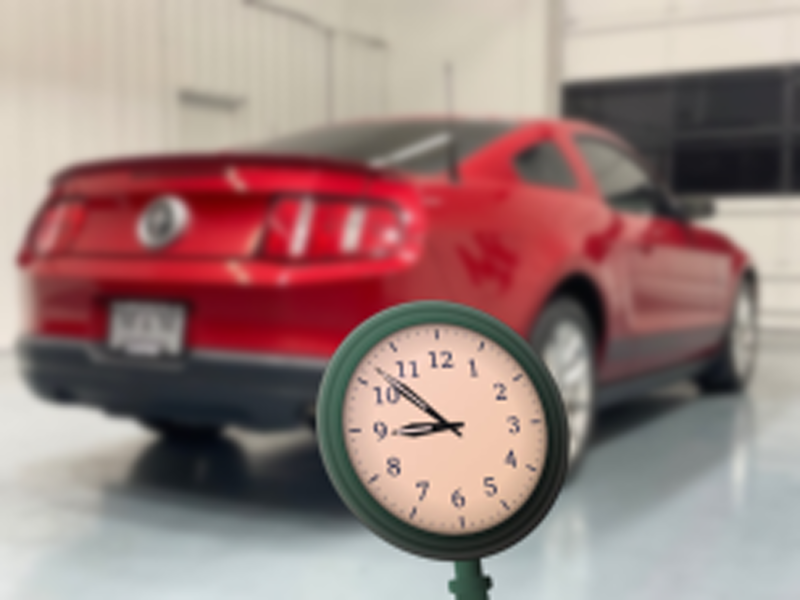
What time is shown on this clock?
8:52
